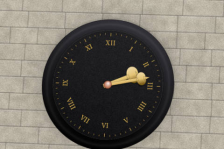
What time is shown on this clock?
2:13
